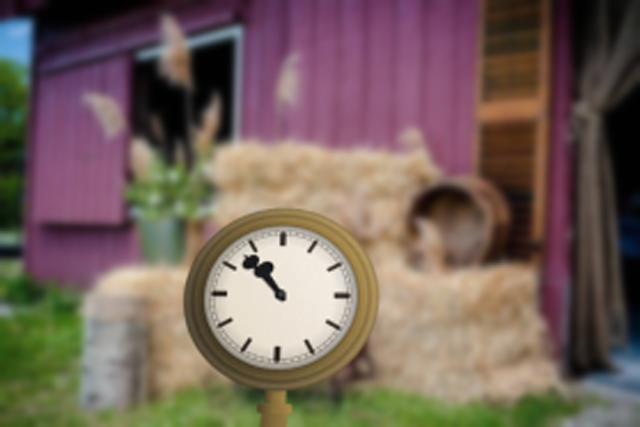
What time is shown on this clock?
10:53
